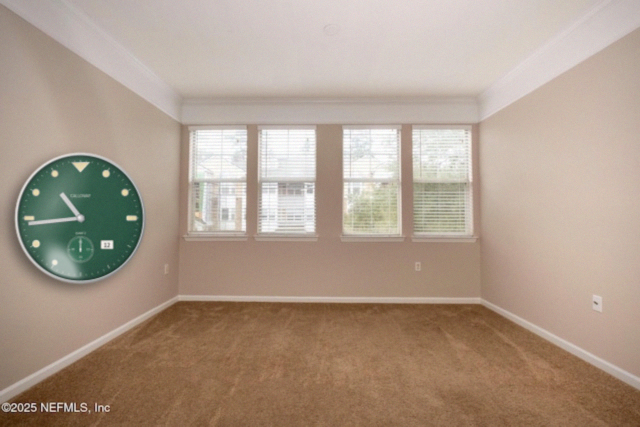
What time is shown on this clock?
10:44
